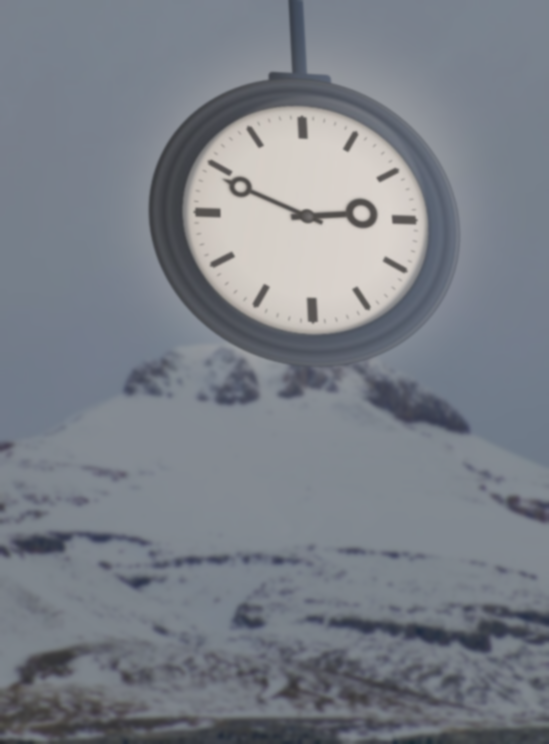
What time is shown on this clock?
2:49
